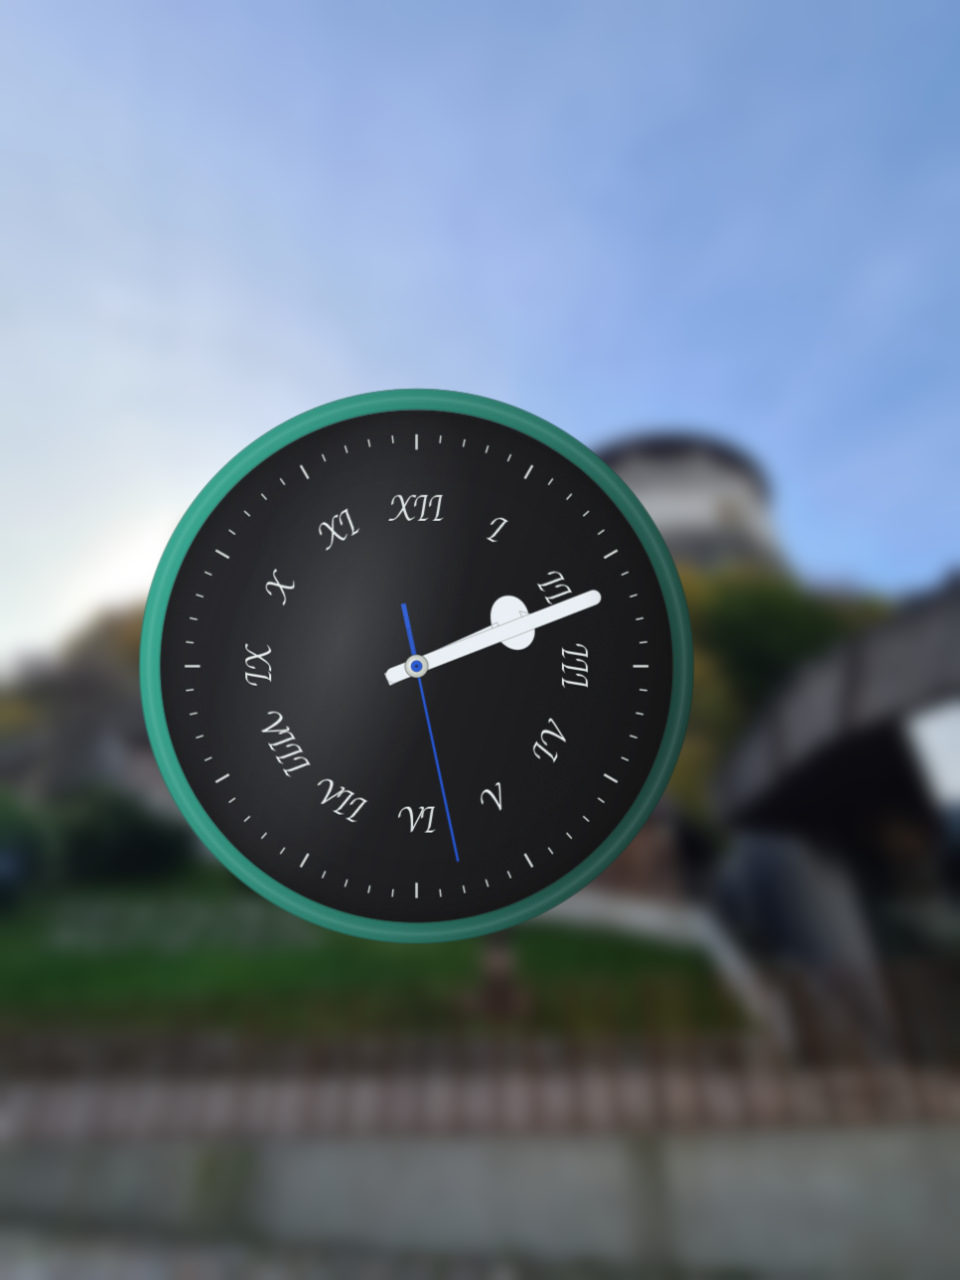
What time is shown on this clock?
2:11:28
